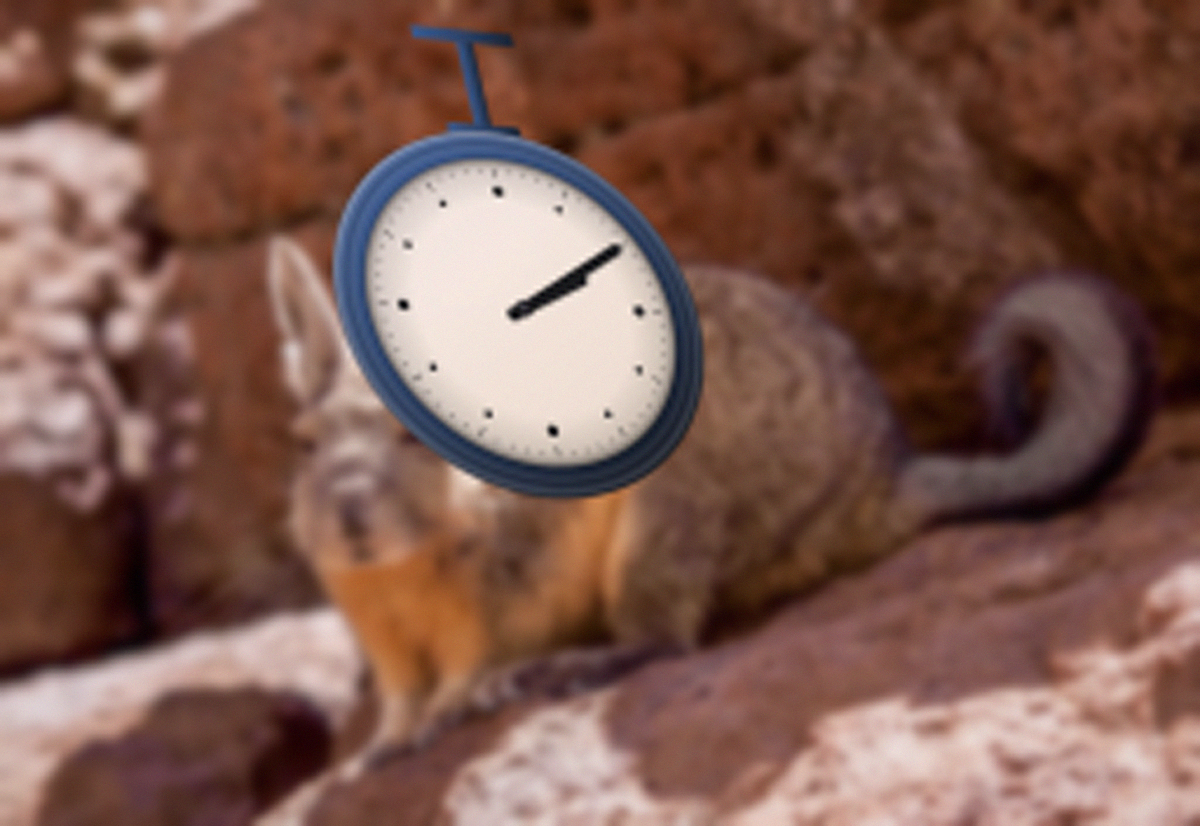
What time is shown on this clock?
2:10
